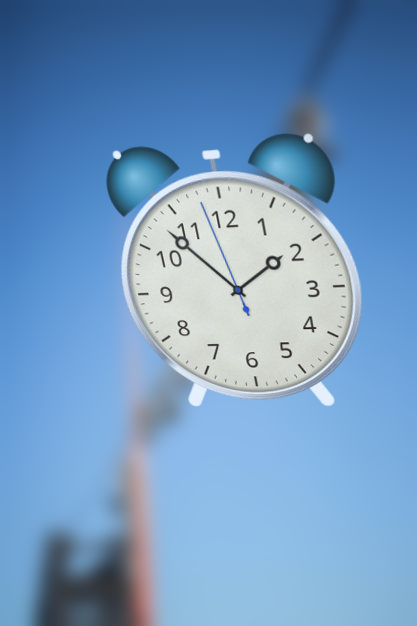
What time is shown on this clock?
1:52:58
